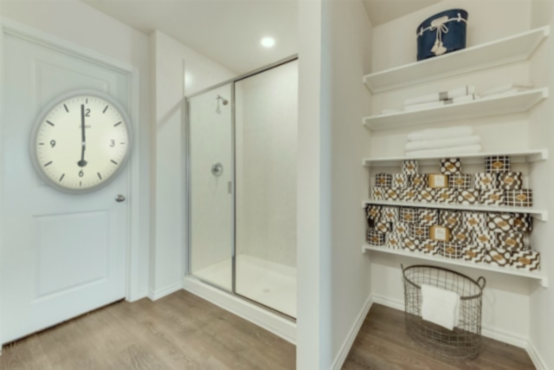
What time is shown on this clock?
5:59
